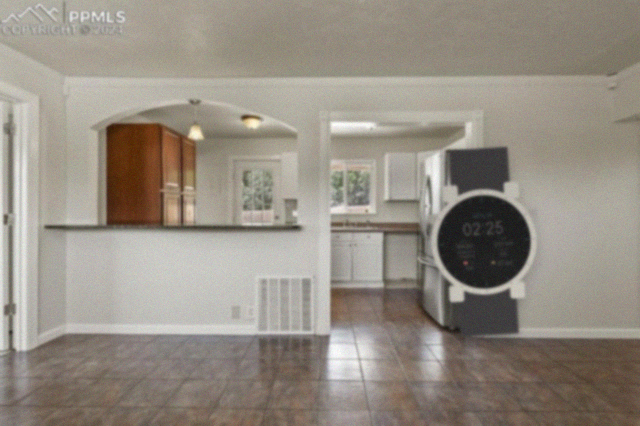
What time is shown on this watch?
2:25
